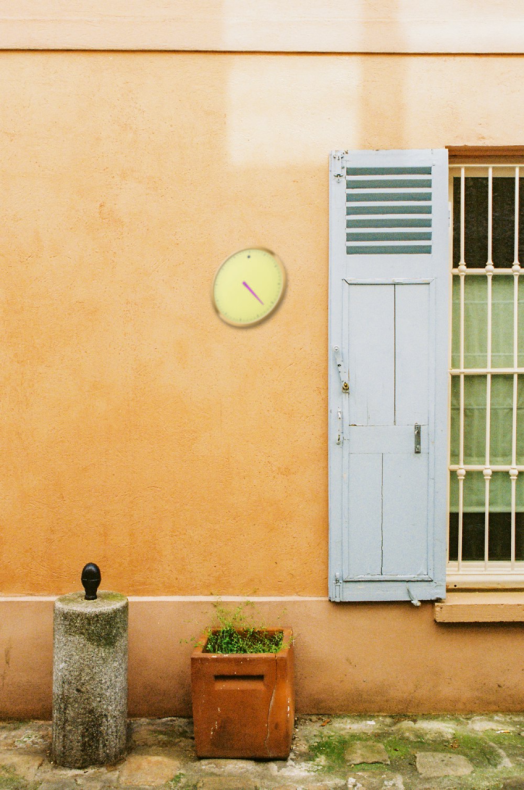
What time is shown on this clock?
4:22
